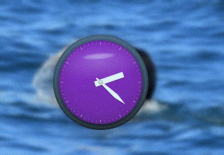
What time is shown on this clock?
2:22
